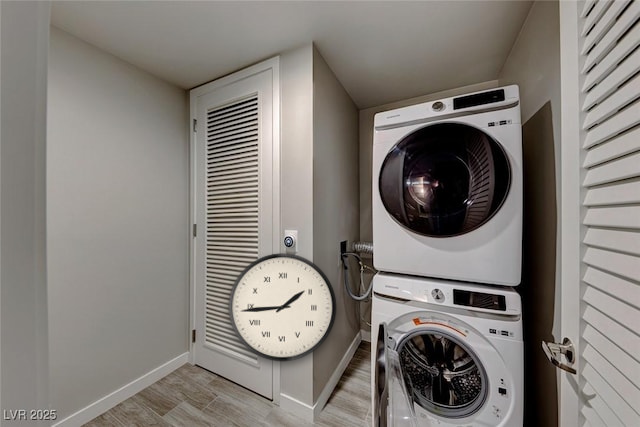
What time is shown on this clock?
1:44
